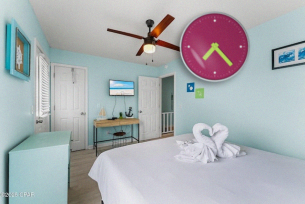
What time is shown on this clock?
7:23
